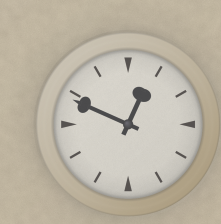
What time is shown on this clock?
12:49
